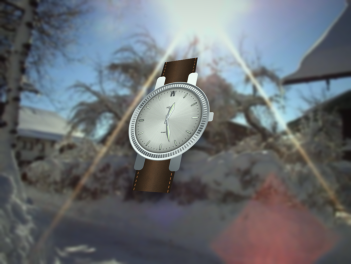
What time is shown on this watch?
12:27
